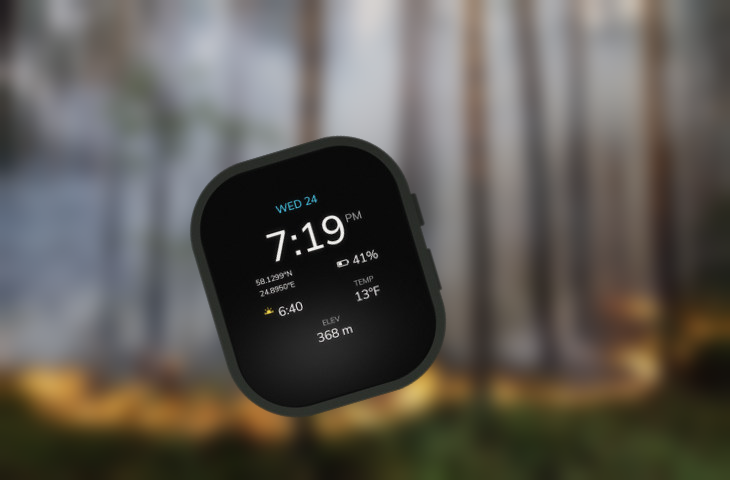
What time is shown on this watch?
7:19
